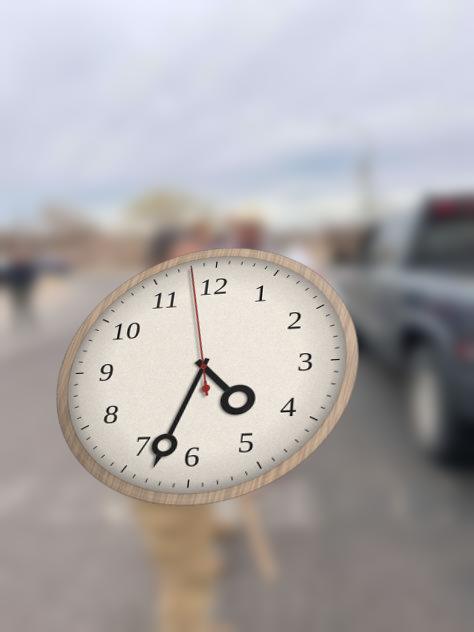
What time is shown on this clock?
4:32:58
